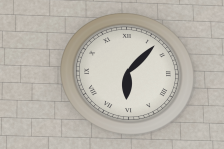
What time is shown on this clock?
6:07
